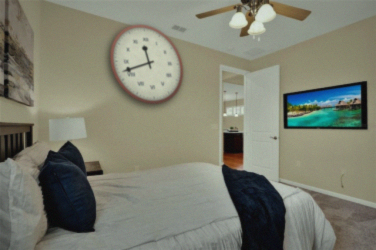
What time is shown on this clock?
11:42
